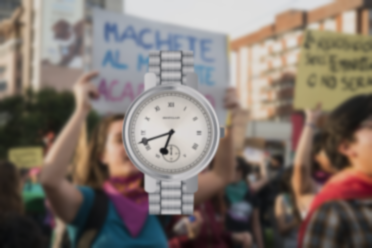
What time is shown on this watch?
6:42
